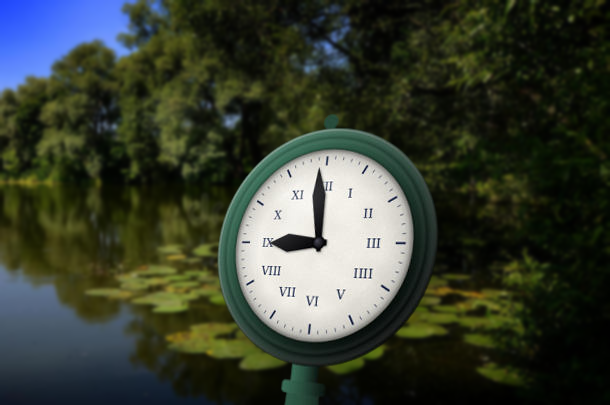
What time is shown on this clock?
8:59
